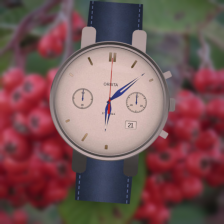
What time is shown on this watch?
6:08
